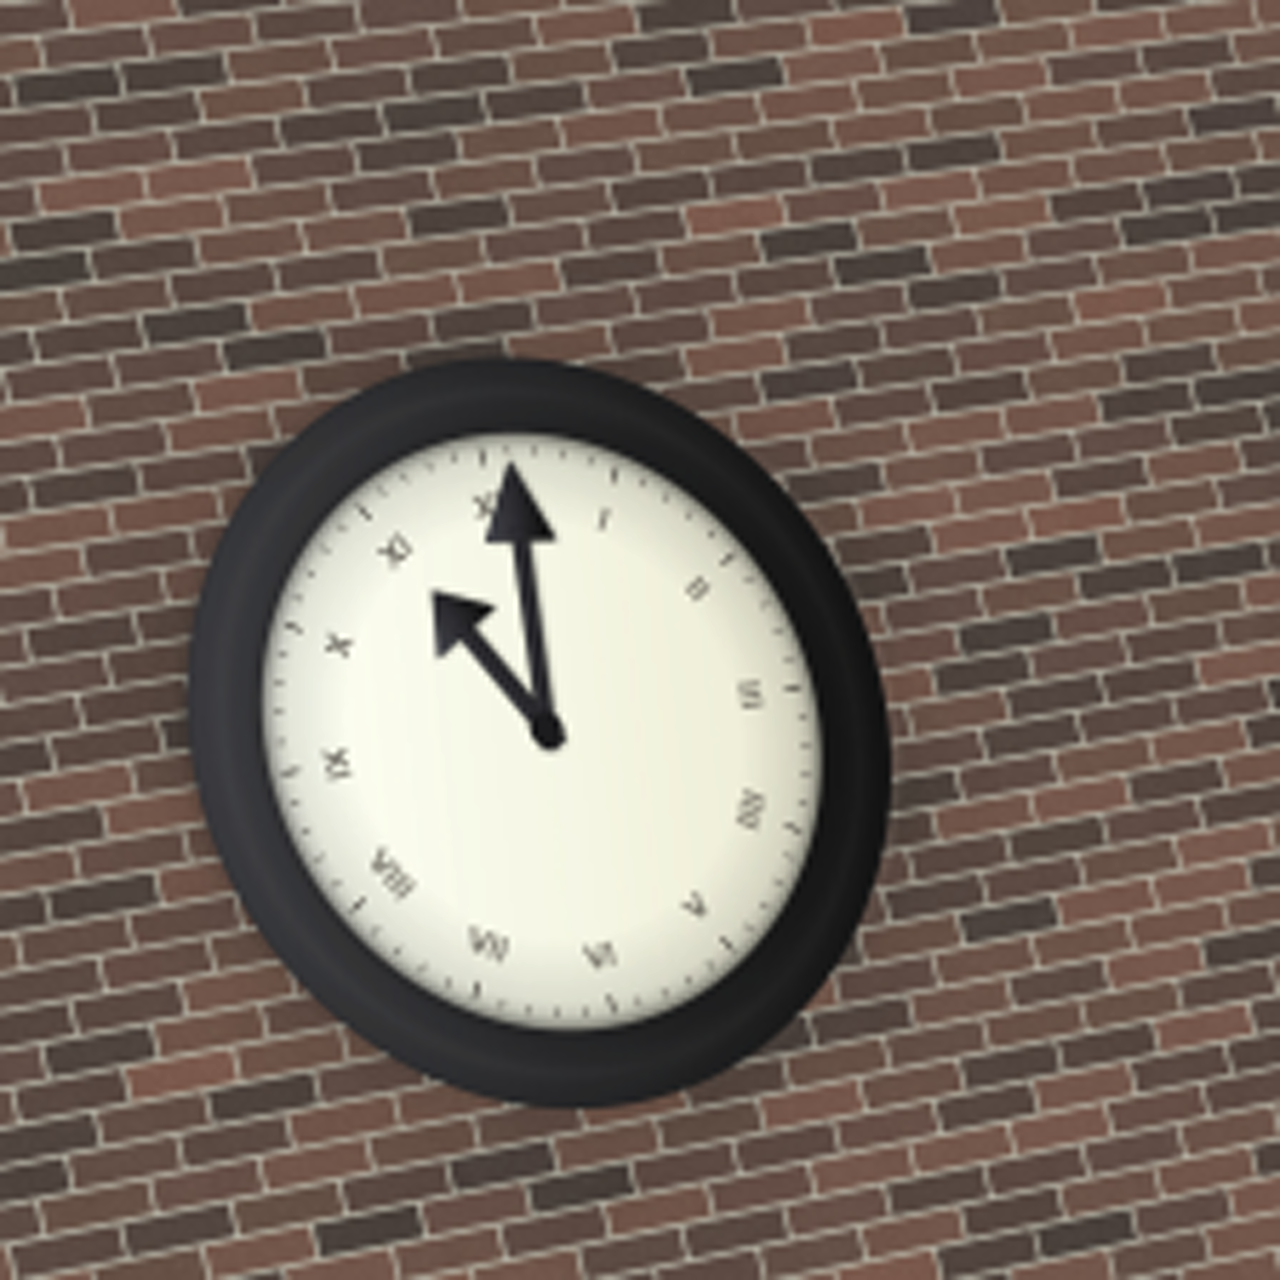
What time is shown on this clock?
11:01
